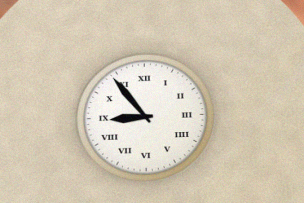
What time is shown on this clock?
8:54
